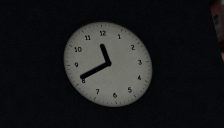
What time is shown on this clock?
11:41
